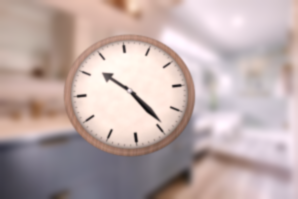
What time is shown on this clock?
10:24
